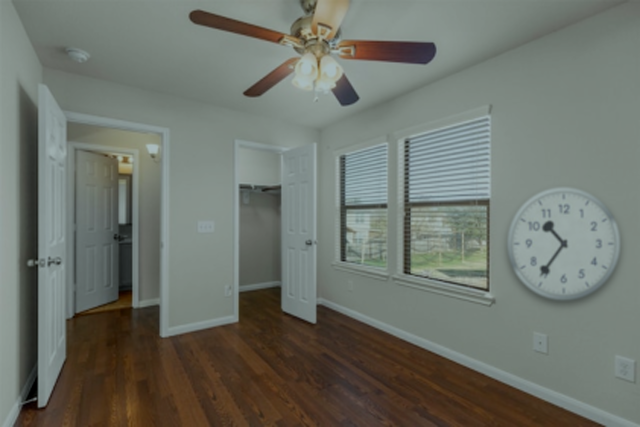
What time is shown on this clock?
10:36
